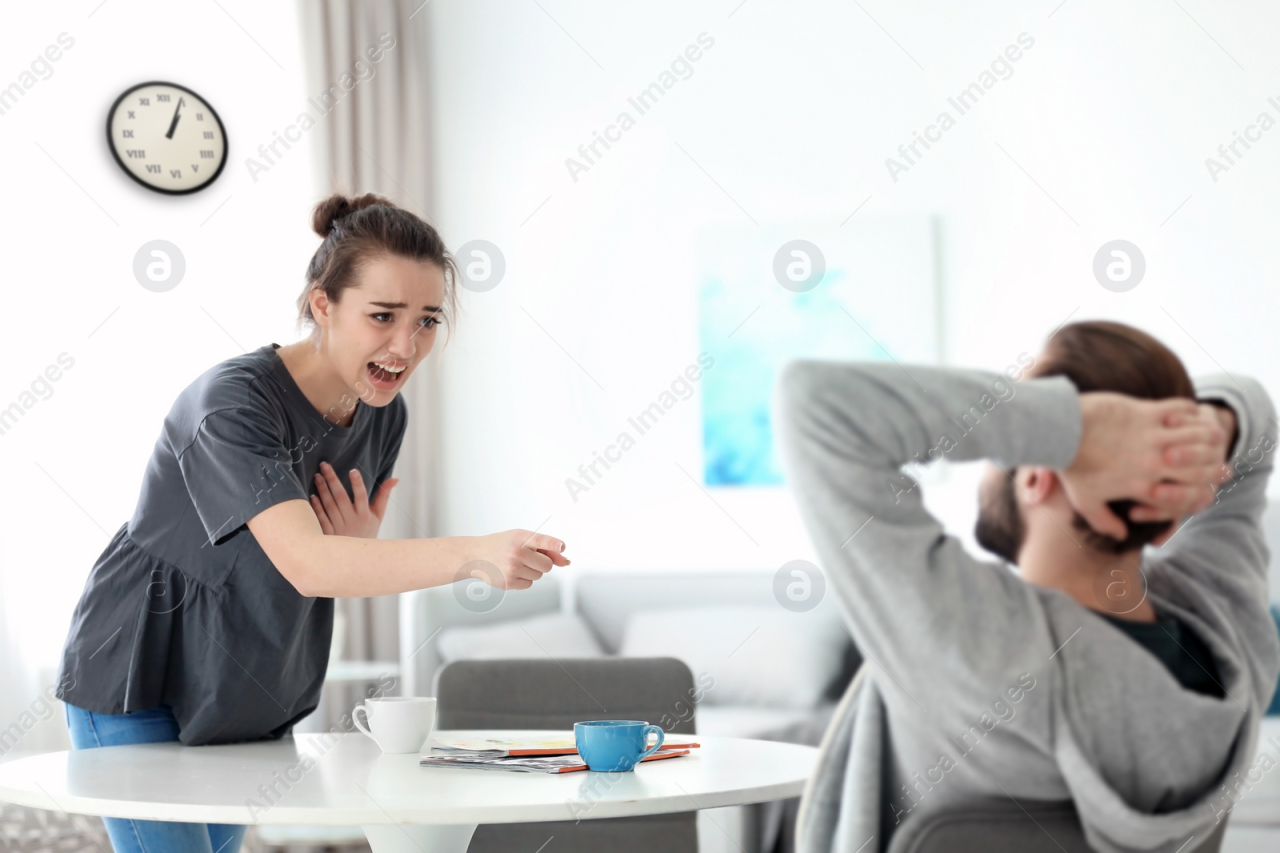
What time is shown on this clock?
1:04
